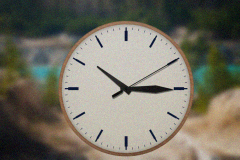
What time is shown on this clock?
10:15:10
